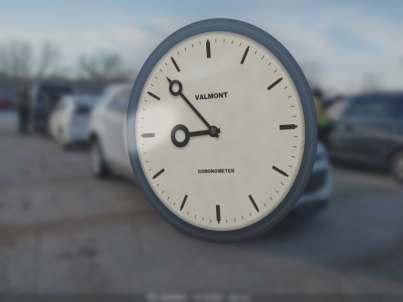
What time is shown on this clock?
8:53
